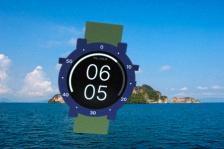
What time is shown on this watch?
6:05
